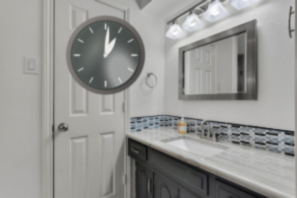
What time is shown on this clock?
1:01
